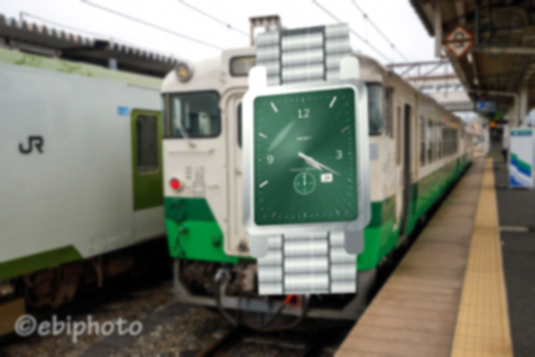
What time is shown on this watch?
4:20
